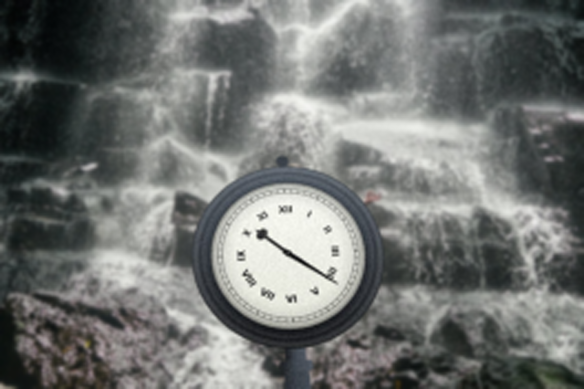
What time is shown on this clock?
10:21
